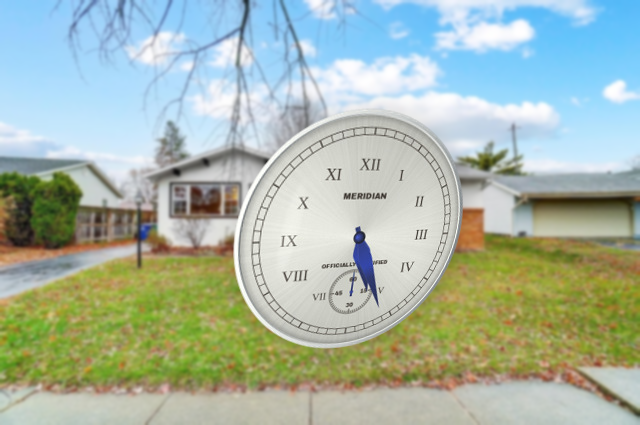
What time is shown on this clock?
5:26
